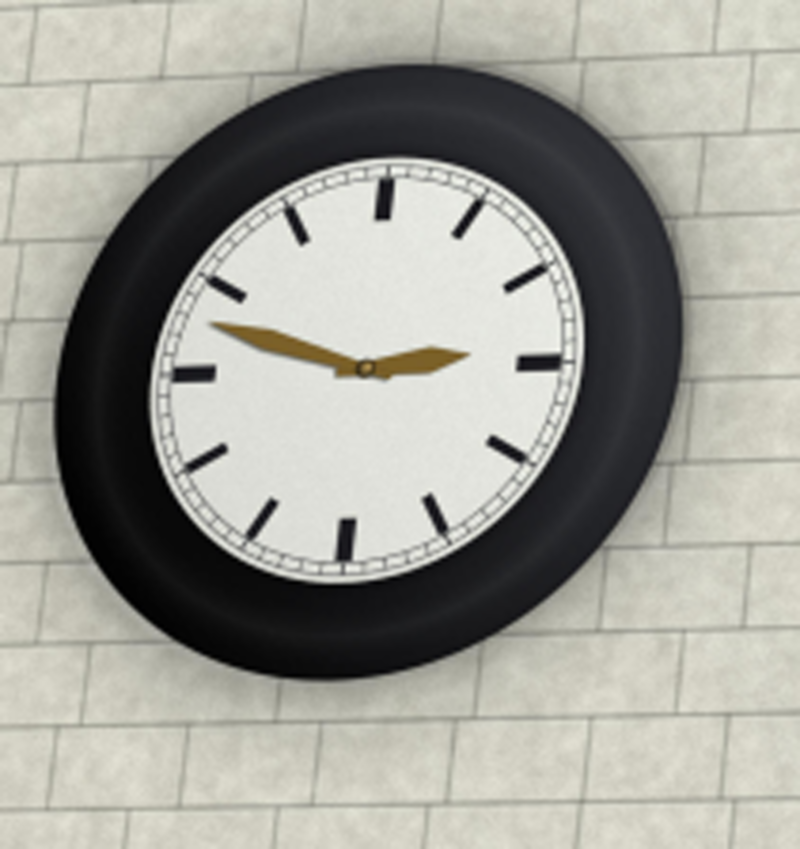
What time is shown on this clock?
2:48
